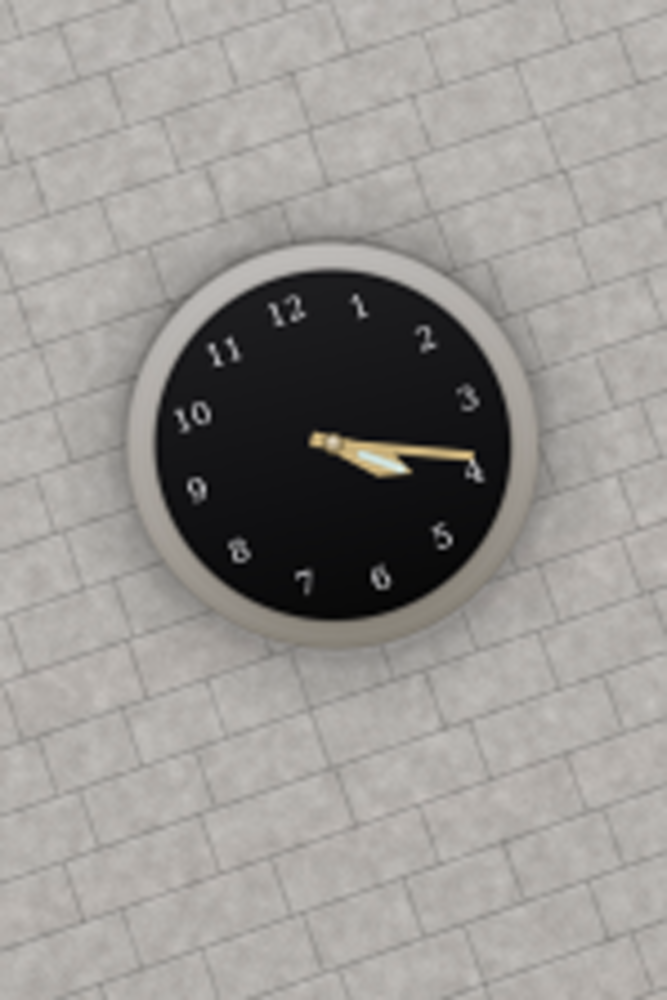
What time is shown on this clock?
4:19
